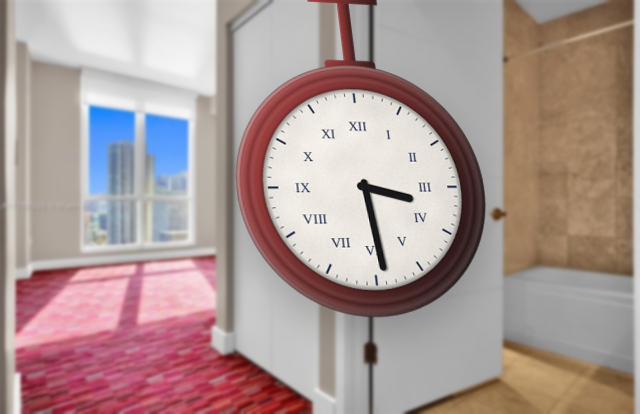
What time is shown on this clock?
3:29
